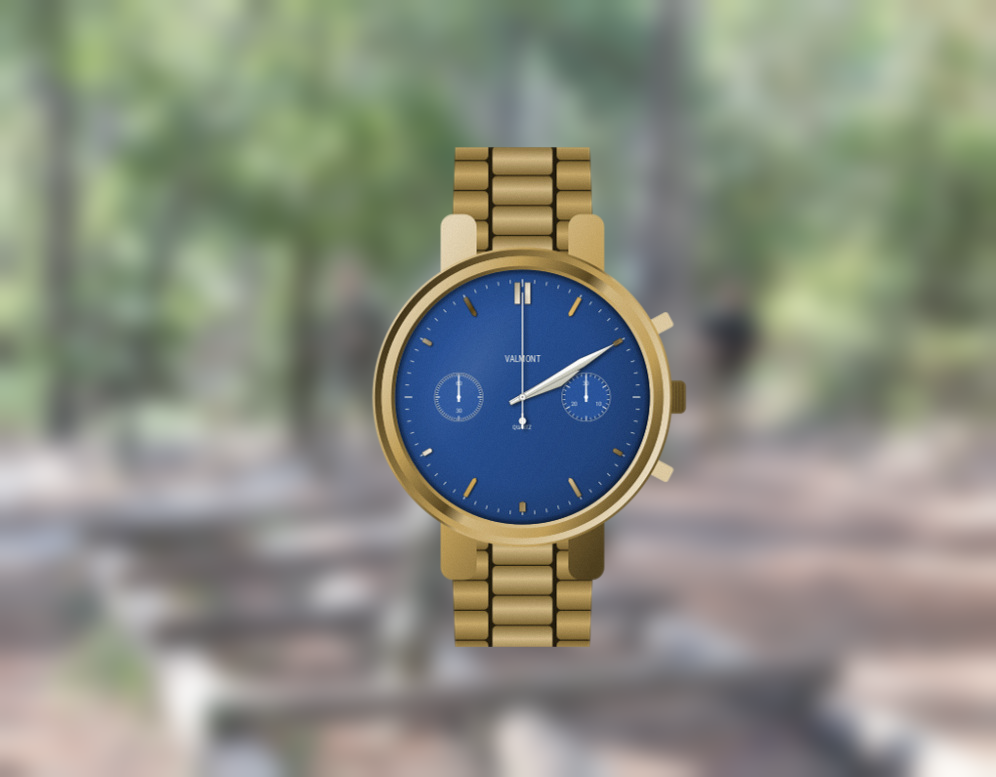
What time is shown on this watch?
2:10
